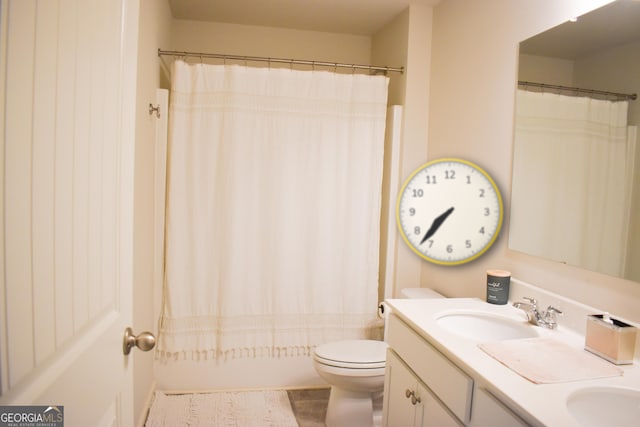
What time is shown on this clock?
7:37
